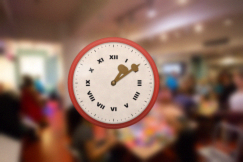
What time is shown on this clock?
1:09
